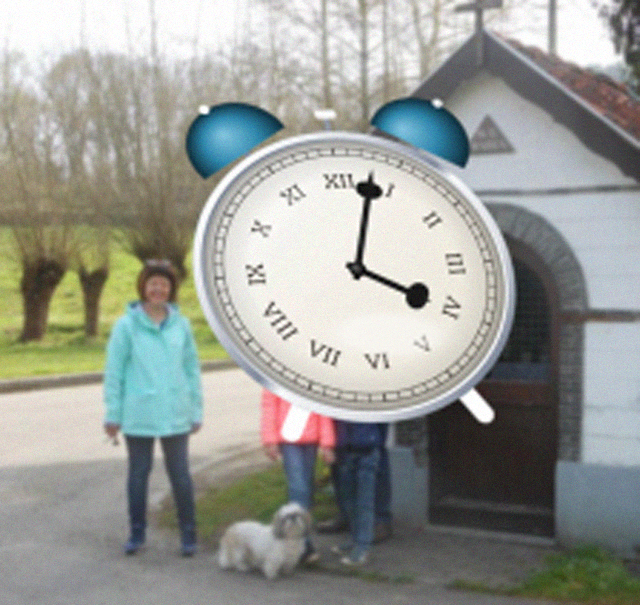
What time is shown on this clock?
4:03
